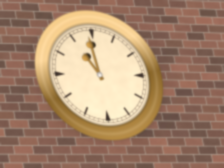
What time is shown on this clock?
10:59
